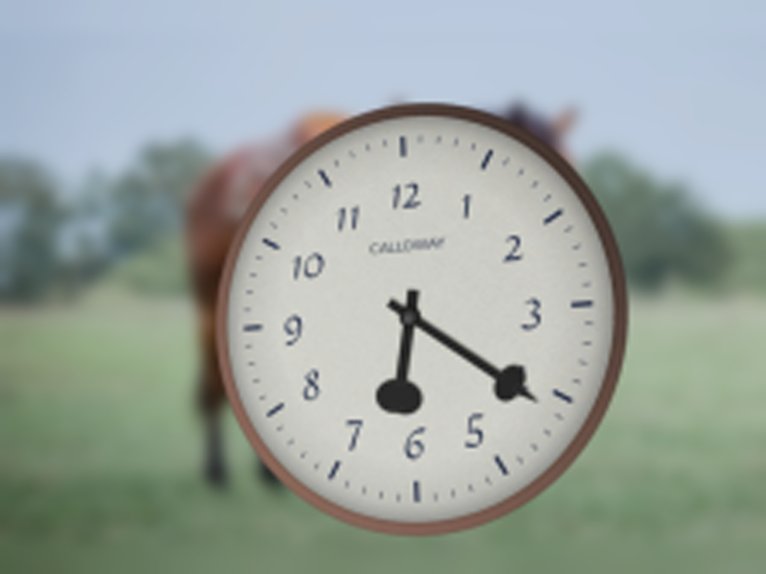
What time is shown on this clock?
6:21
